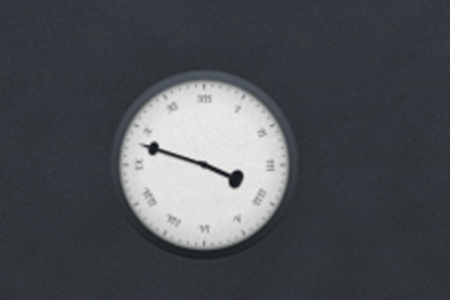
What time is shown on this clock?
3:48
